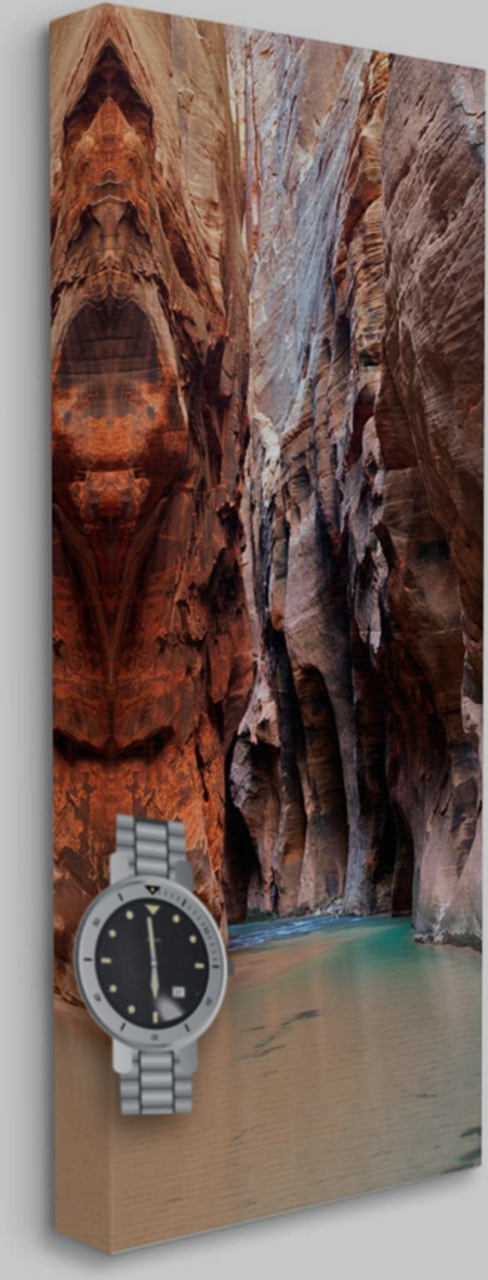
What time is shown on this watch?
5:59
